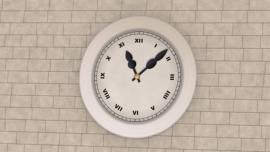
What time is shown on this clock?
11:08
